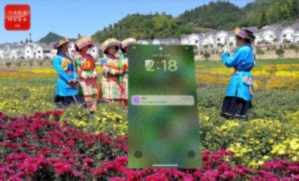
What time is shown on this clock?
2:18
